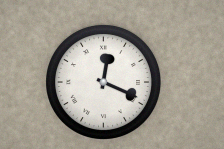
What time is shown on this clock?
12:19
